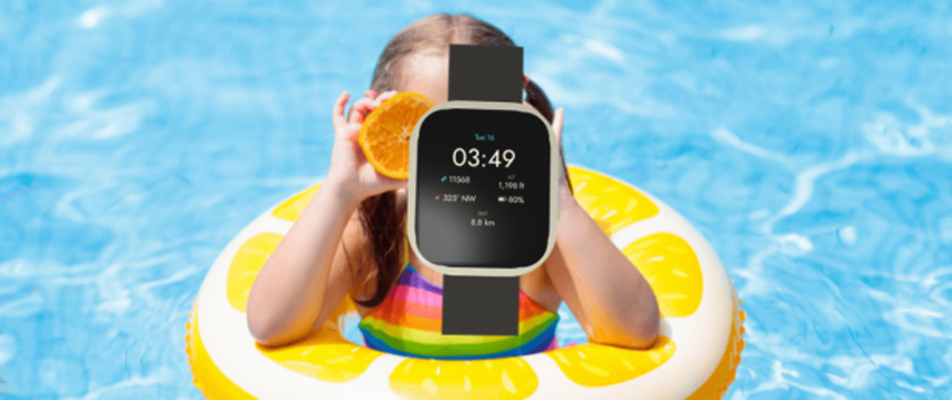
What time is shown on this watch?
3:49
